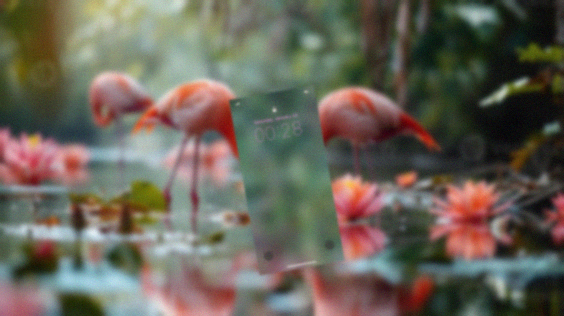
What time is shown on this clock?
0:28
